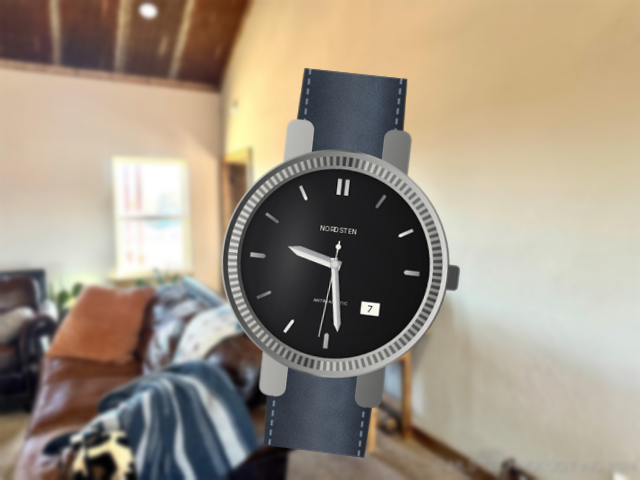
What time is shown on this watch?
9:28:31
